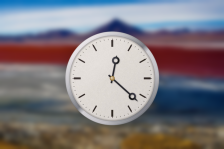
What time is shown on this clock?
12:22
